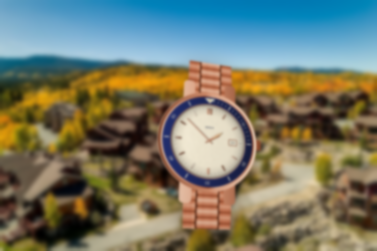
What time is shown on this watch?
1:52
